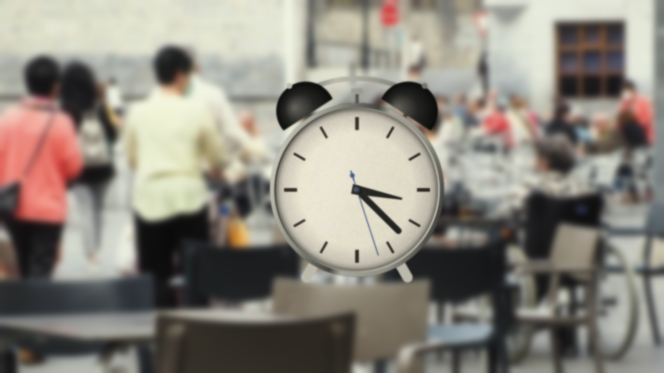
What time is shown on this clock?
3:22:27
